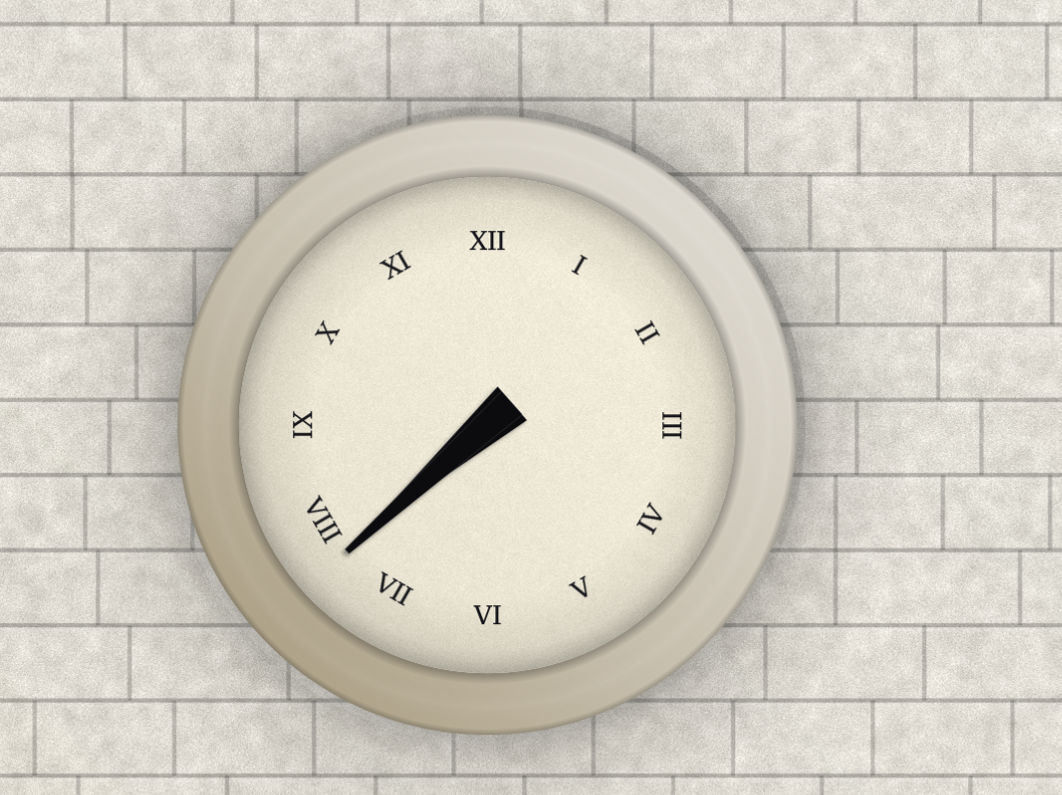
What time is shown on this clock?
7:38
